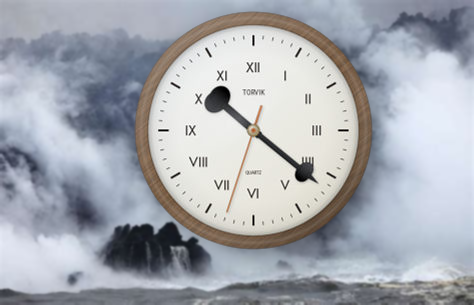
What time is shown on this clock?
10:21:33
